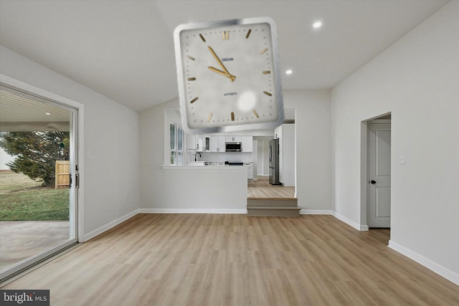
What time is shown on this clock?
9:55
